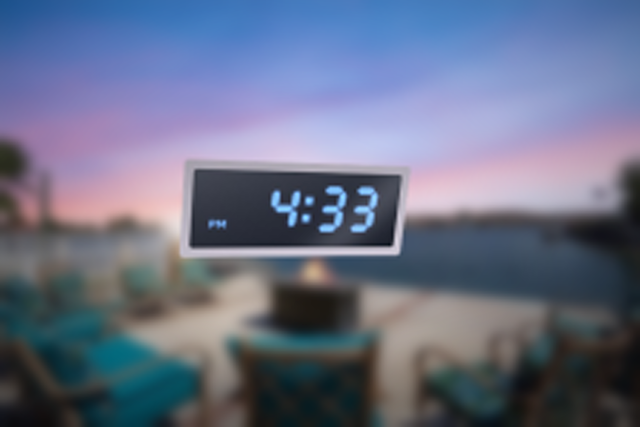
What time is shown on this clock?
4:33
